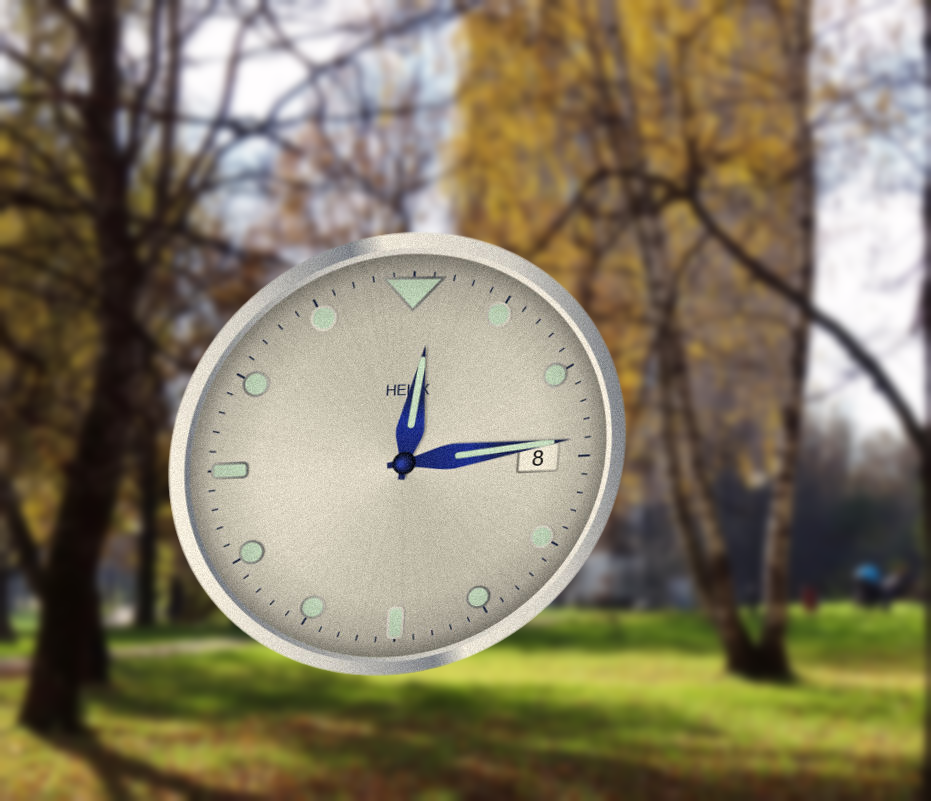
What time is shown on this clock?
12:14
